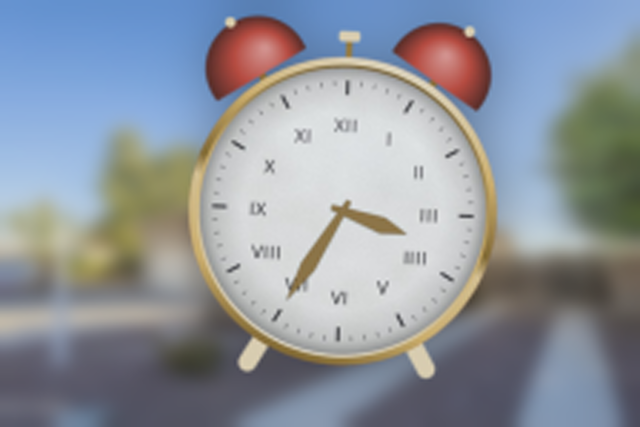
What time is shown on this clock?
3:35
